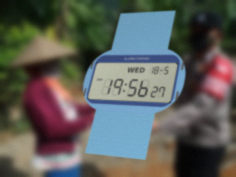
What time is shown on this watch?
19:56:27
